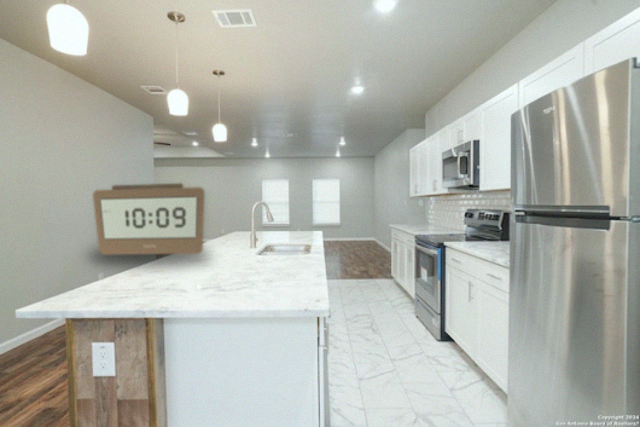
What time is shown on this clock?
10:09
